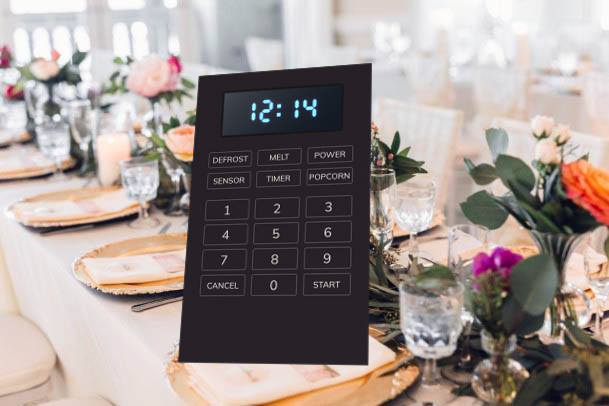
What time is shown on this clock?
12:14
